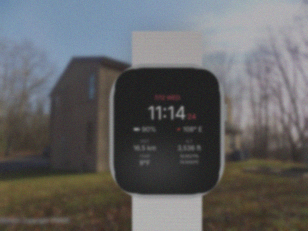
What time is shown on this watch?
11:14
